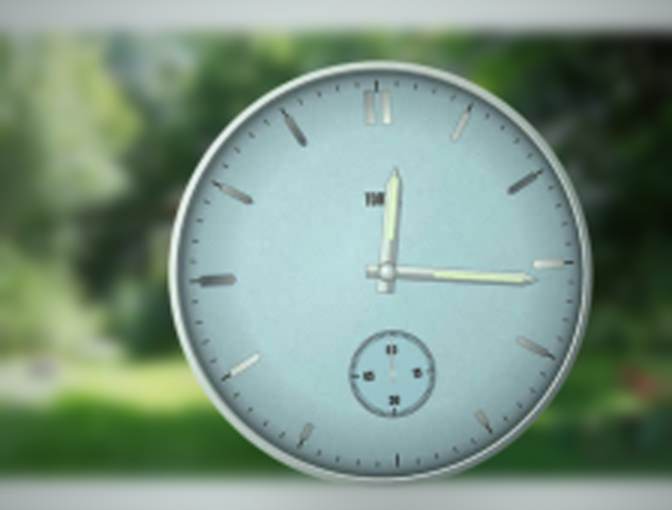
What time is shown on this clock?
12:16
